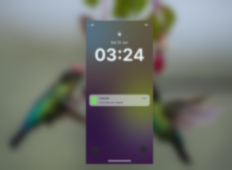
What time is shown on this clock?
3:24
